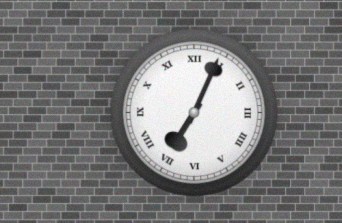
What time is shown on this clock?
7:04
